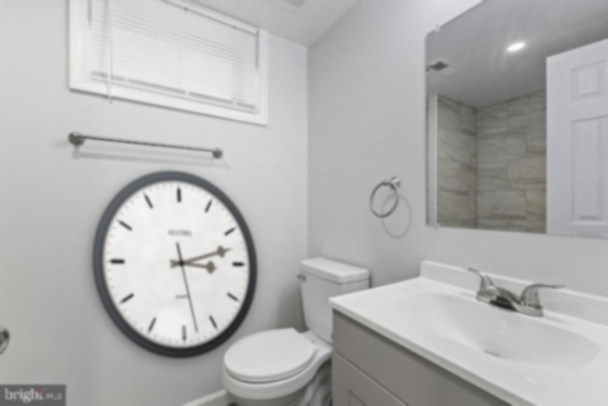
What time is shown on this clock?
3:12:28
